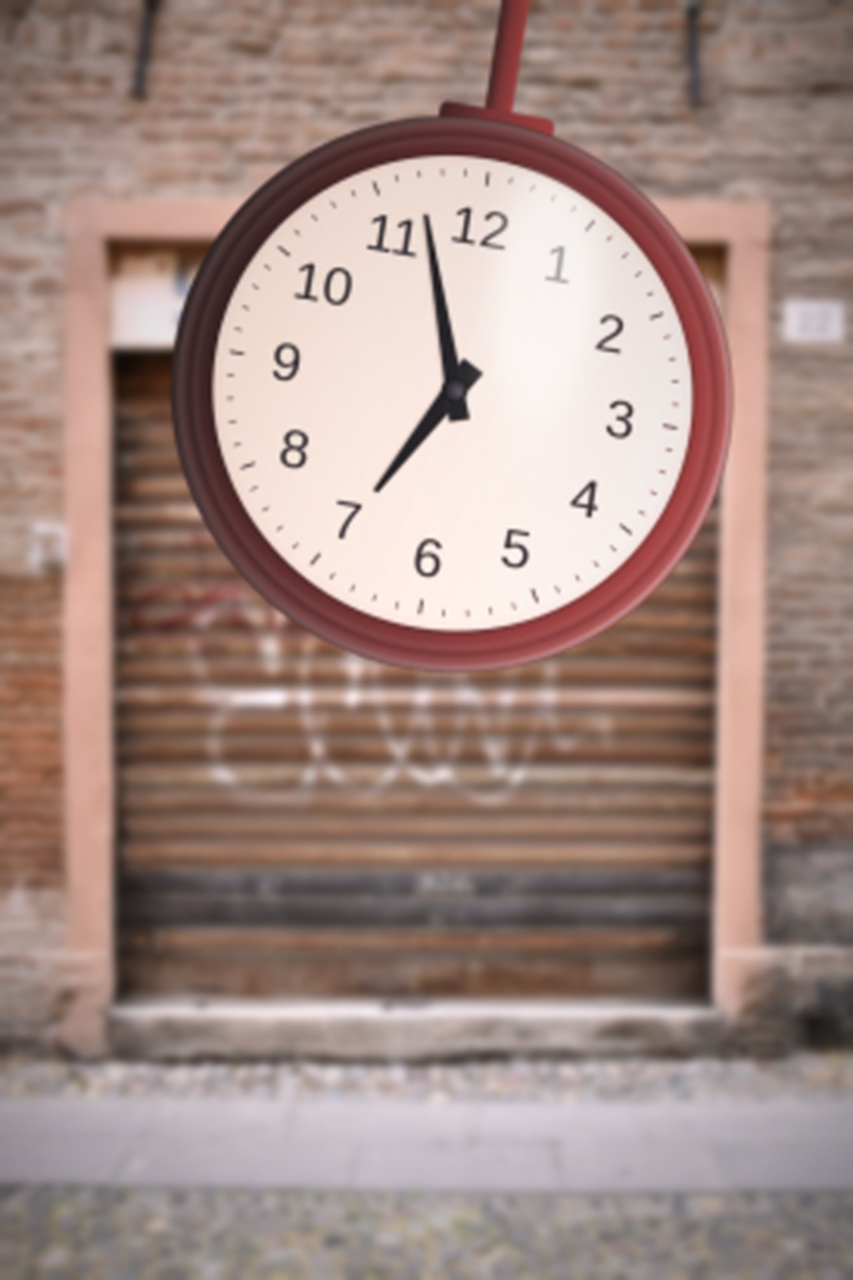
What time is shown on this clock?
6:57
